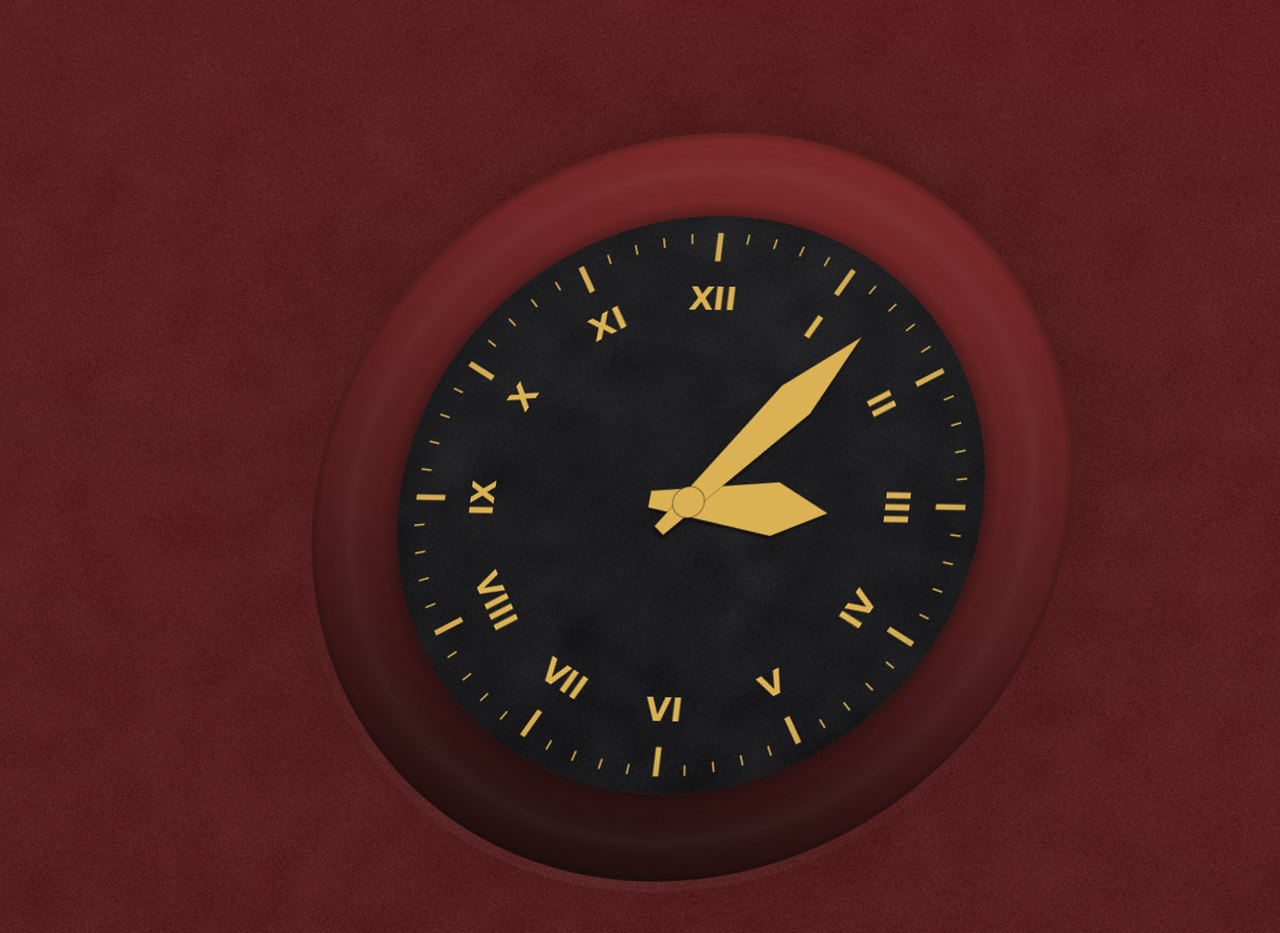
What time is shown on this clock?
3:07
